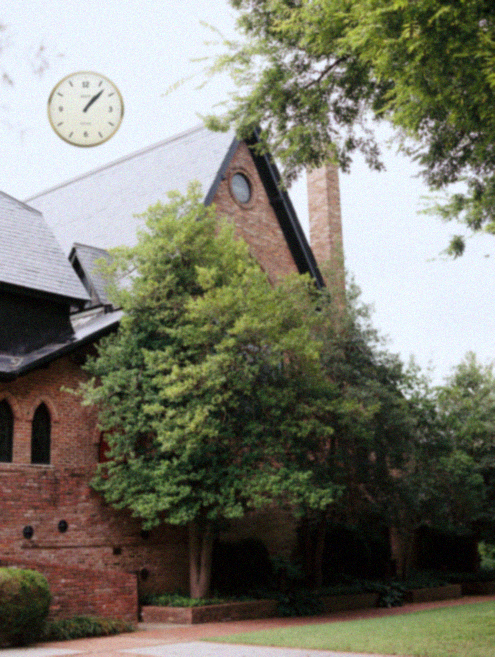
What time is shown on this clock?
1:07
